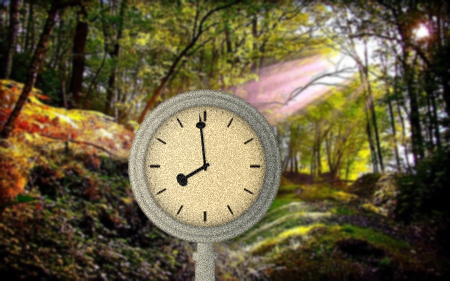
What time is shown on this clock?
7:59
